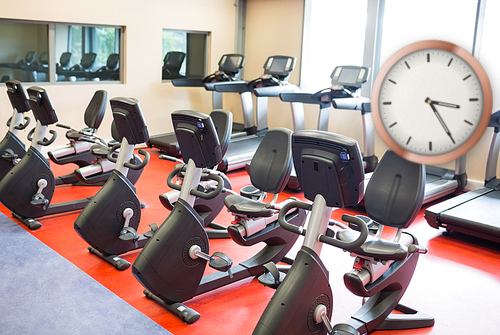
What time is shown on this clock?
3:25
